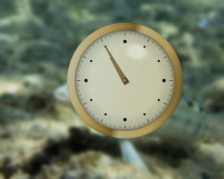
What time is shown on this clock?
10:55
